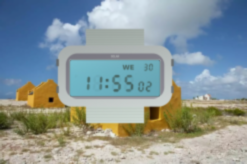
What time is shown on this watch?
11:55:02
